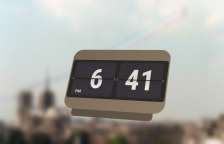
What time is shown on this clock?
6:41
